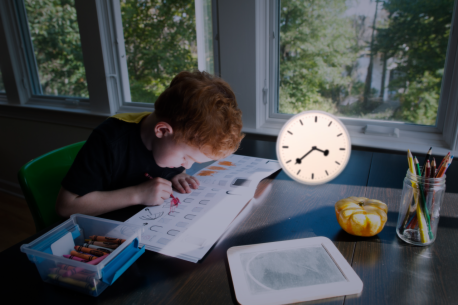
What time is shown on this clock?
3:38
